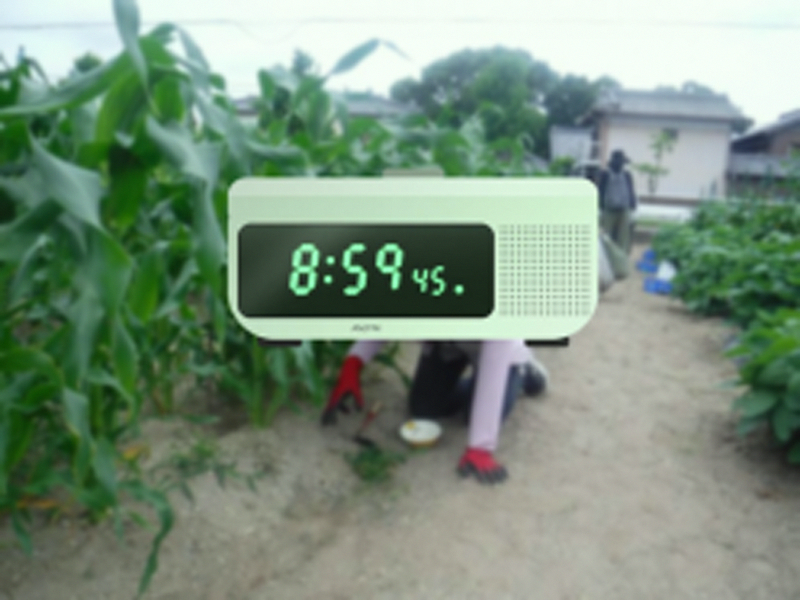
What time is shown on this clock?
8:59:45
